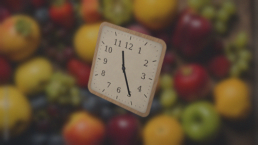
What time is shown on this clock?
11:25
